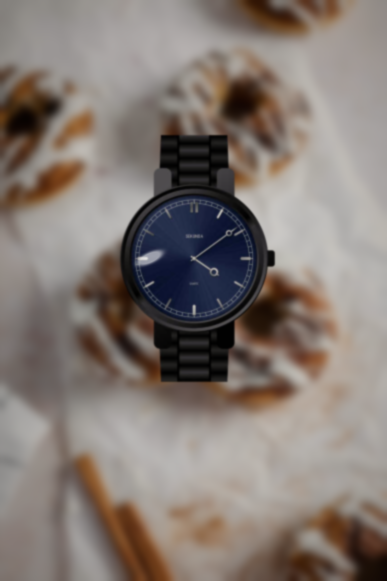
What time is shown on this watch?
4:09
